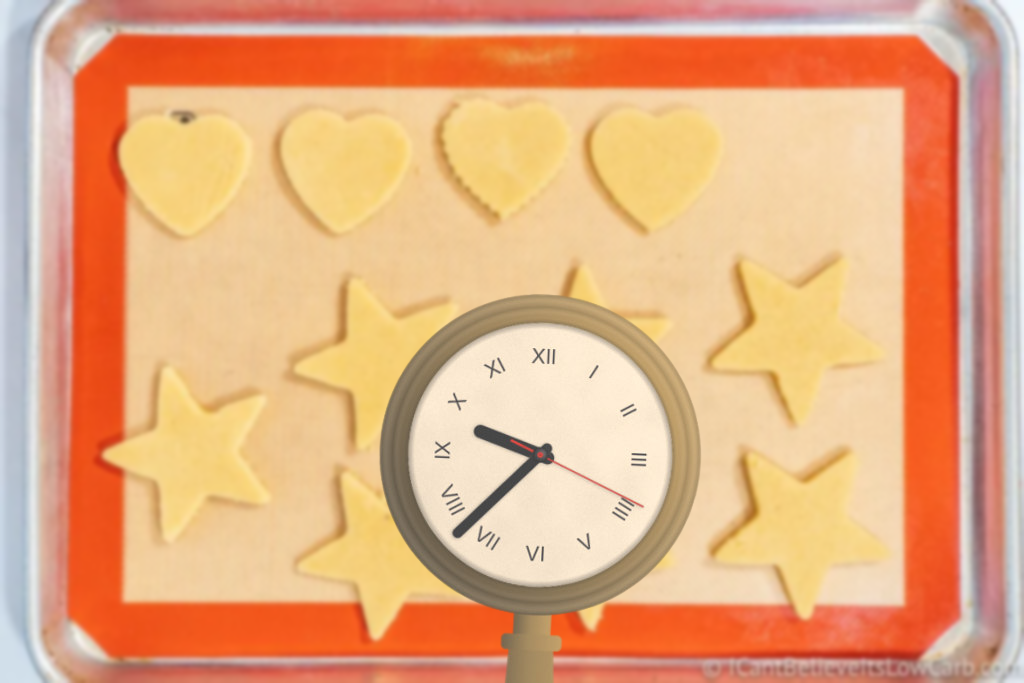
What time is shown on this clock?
9:37:19
